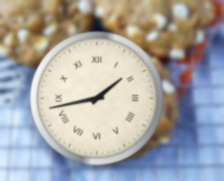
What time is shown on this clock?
1:43
